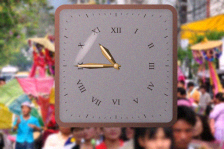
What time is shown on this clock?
10:45
